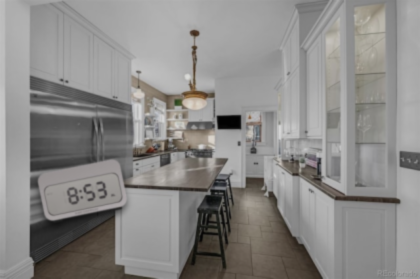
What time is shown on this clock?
8:53
